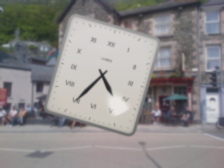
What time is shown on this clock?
4:35
